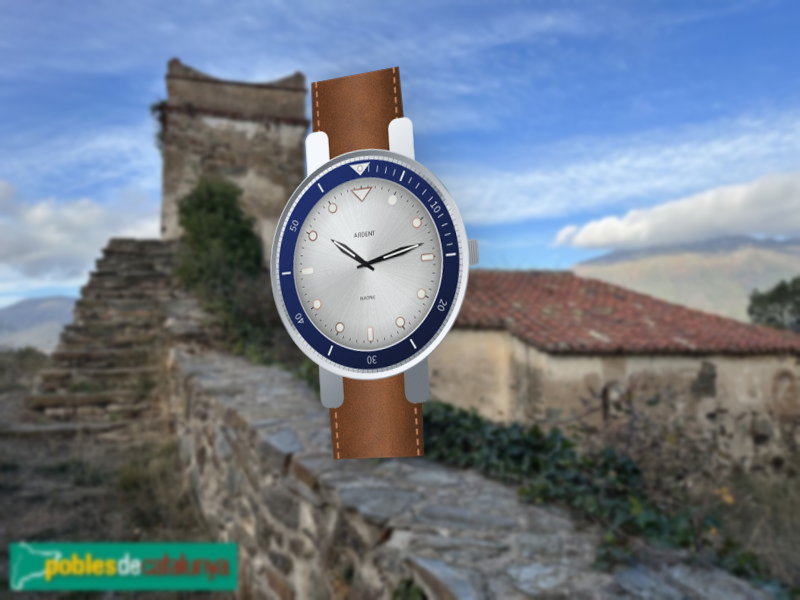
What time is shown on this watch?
10:13
